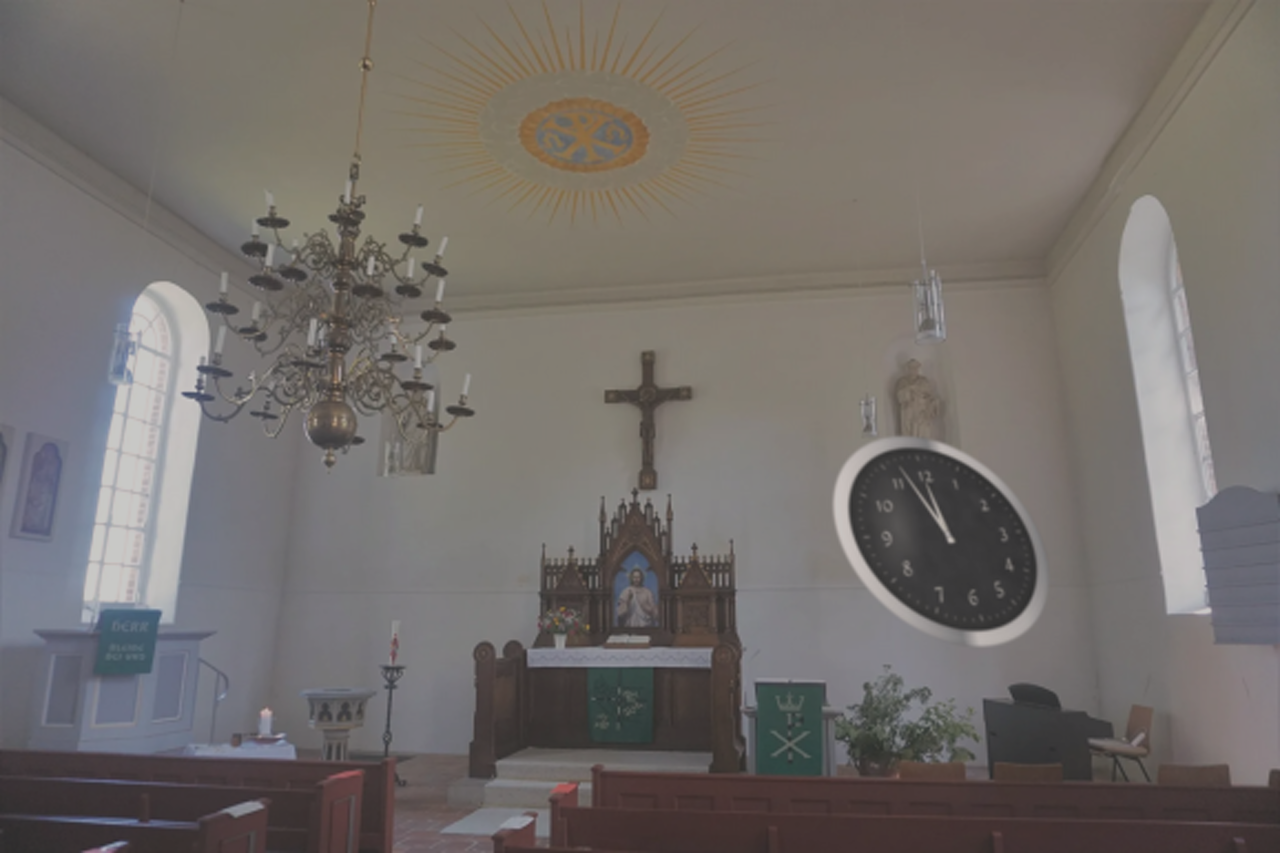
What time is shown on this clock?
11:57
